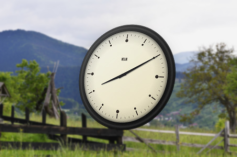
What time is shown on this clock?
8:10
